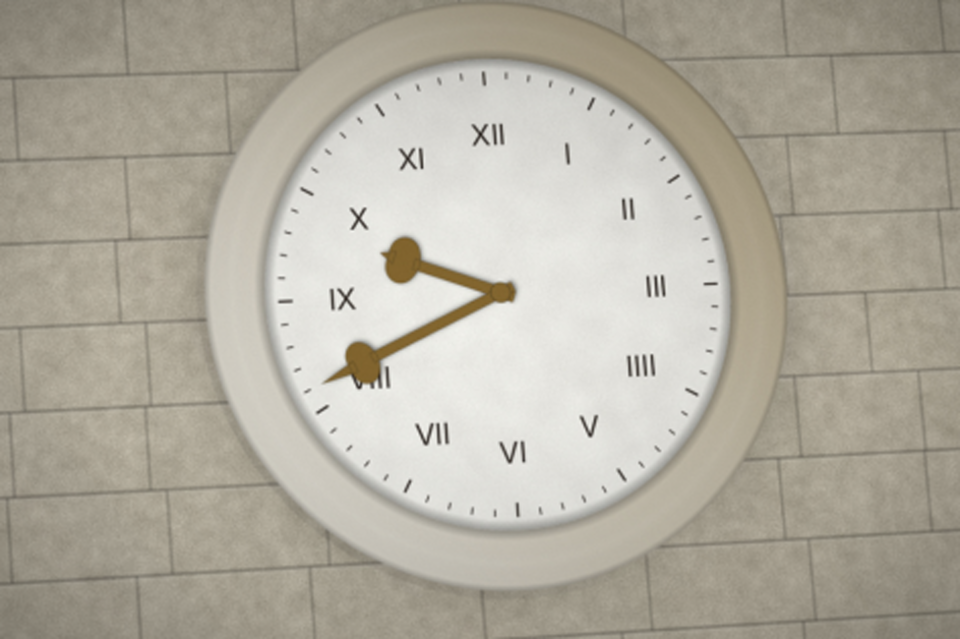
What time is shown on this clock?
9:41
